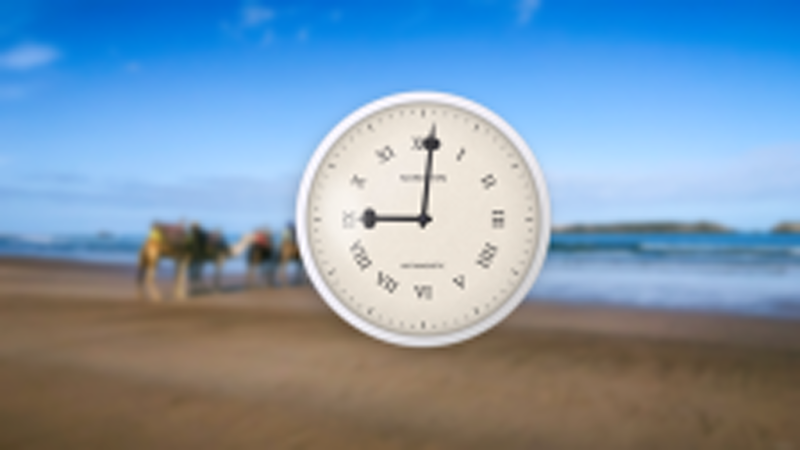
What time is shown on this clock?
9:01
